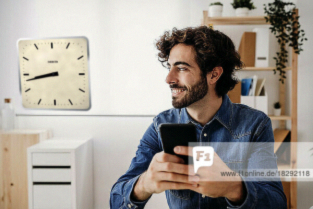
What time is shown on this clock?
8:43
